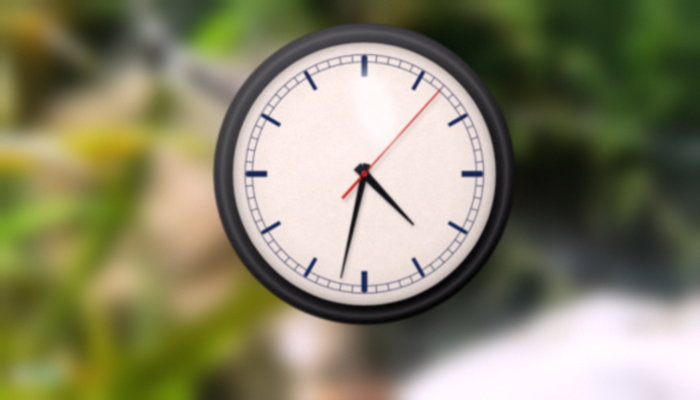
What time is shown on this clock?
4:32:07
